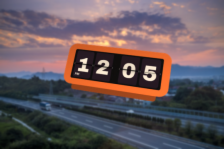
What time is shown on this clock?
12:05
